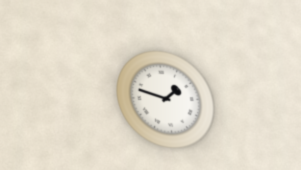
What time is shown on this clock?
1:48
